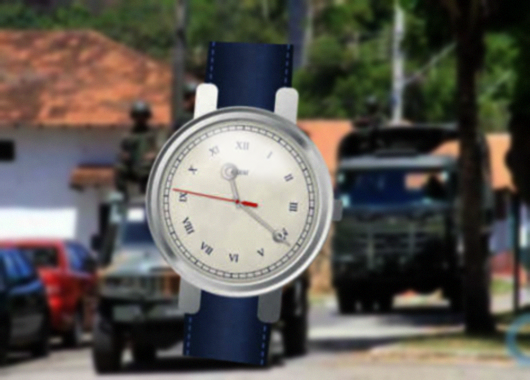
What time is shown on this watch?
11:20:46
